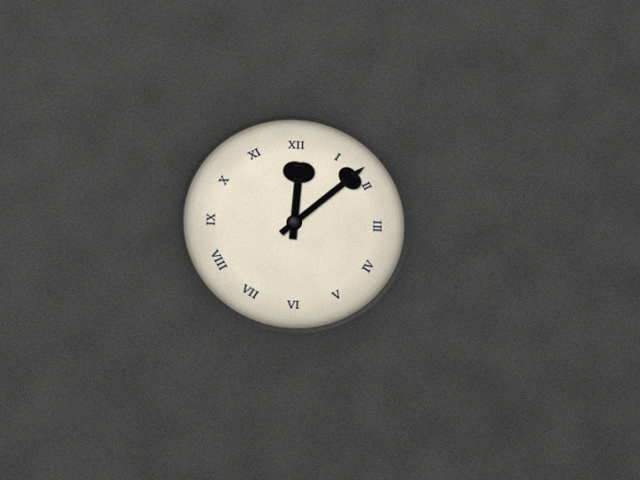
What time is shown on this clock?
12:08
